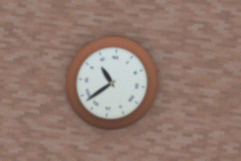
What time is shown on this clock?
10:38
